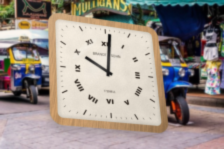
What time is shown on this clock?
10:01
